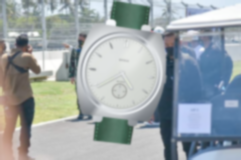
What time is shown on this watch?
4:39
